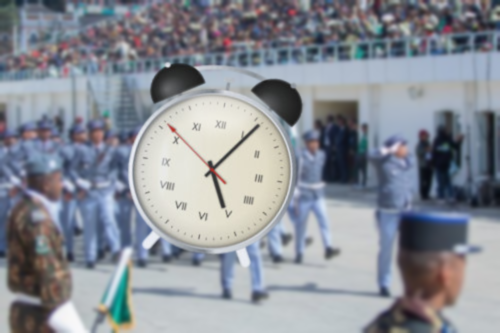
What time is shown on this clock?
5:05:51
